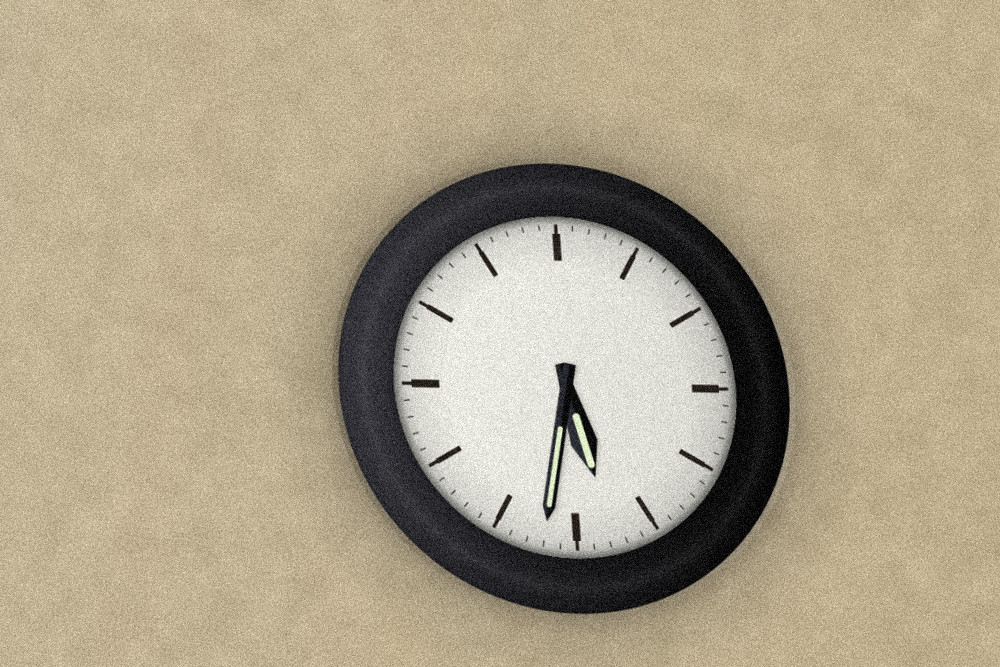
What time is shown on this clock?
5:32
